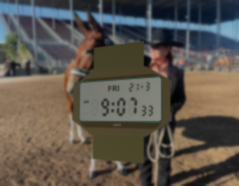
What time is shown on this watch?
9:07
